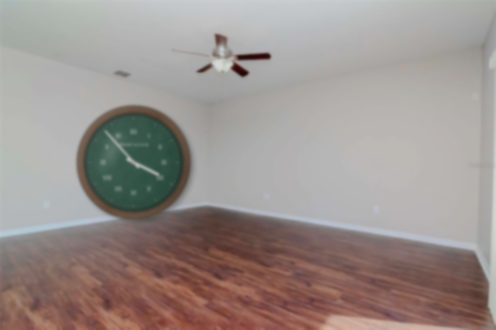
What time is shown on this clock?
3:53
